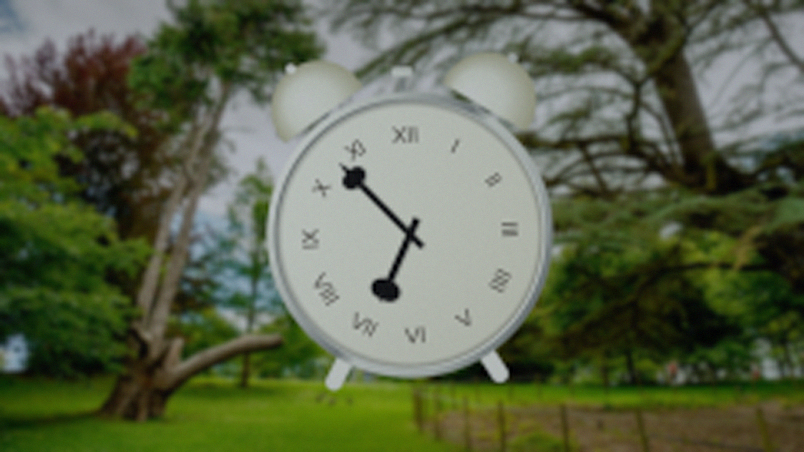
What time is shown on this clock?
6:53
